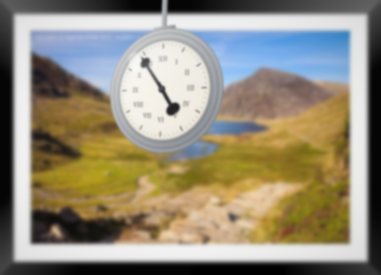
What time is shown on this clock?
4:54
